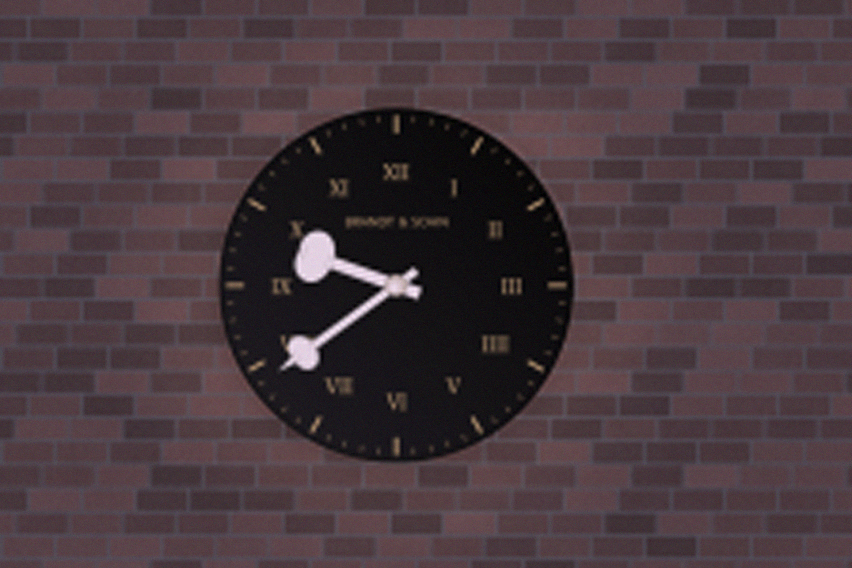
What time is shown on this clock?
9:39
